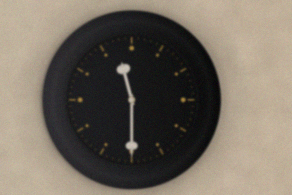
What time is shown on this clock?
11:30
